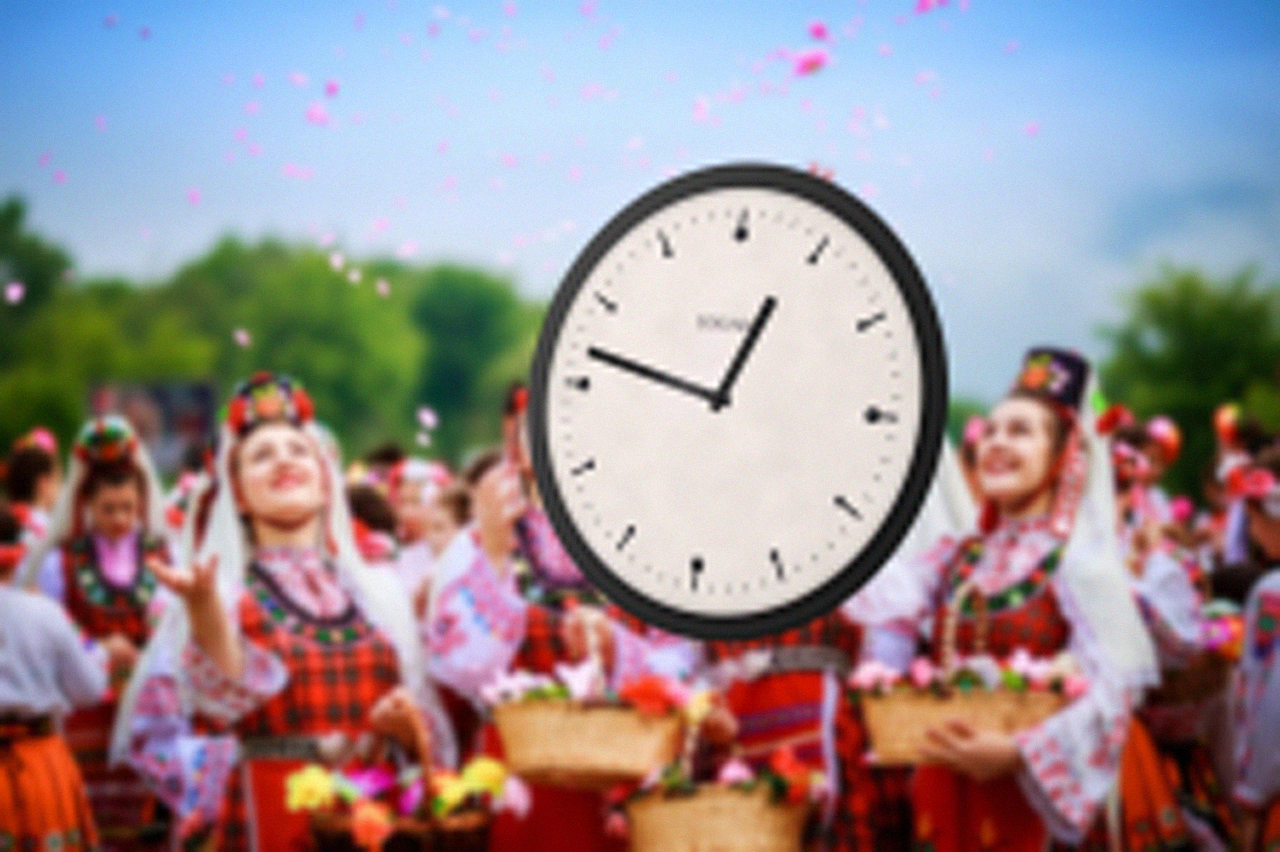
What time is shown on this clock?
12:47
